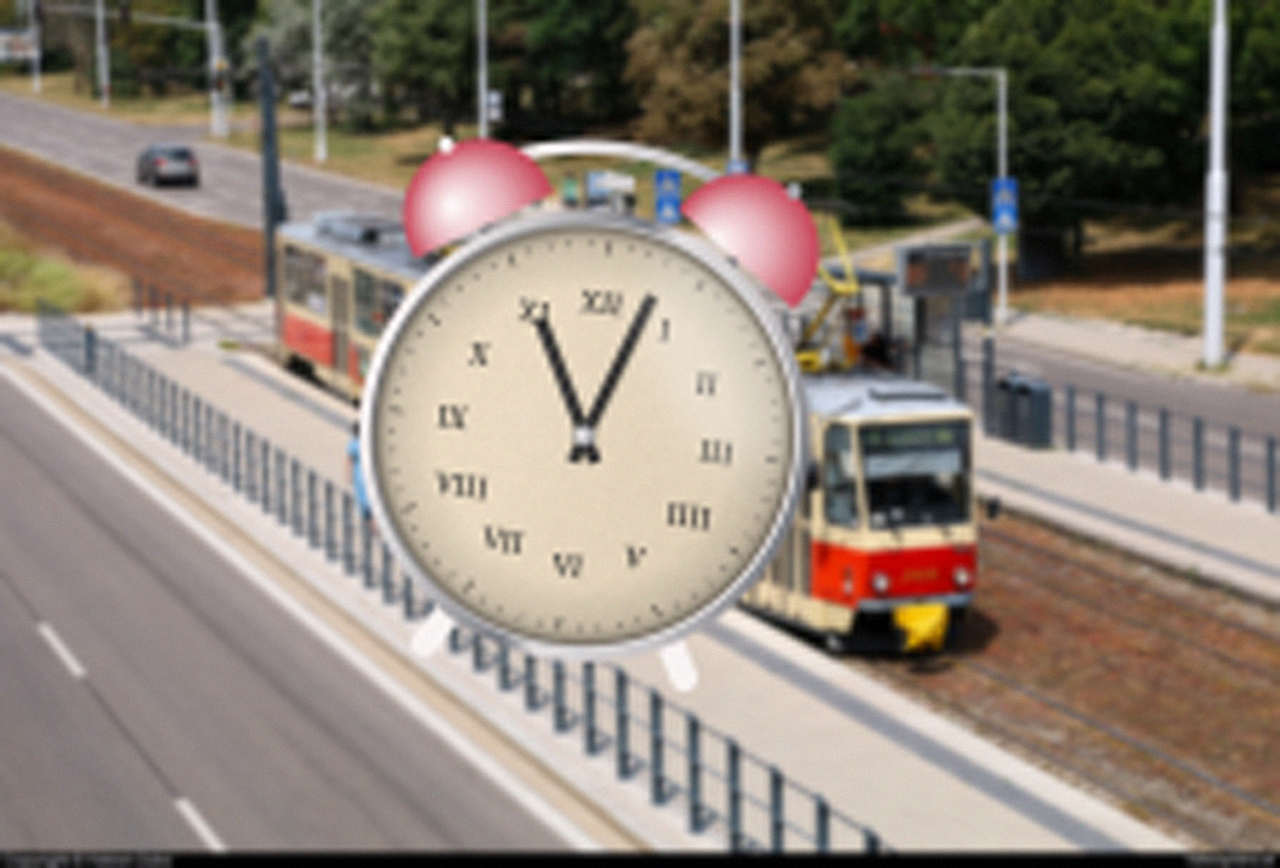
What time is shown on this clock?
11:03
